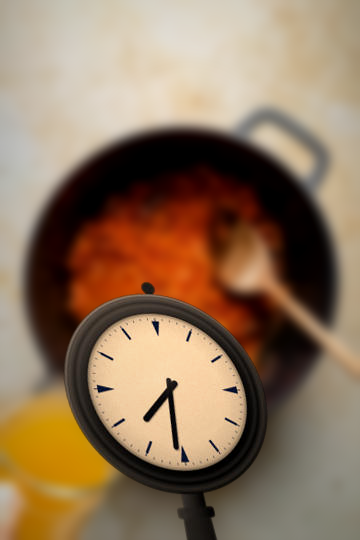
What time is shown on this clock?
7:31
